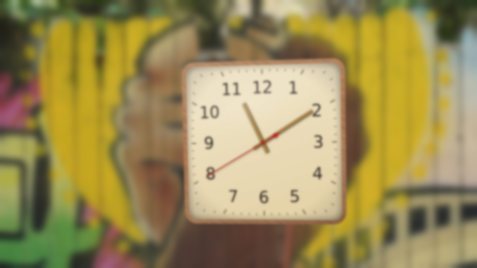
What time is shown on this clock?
11:09:40
